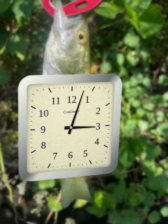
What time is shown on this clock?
3:03
